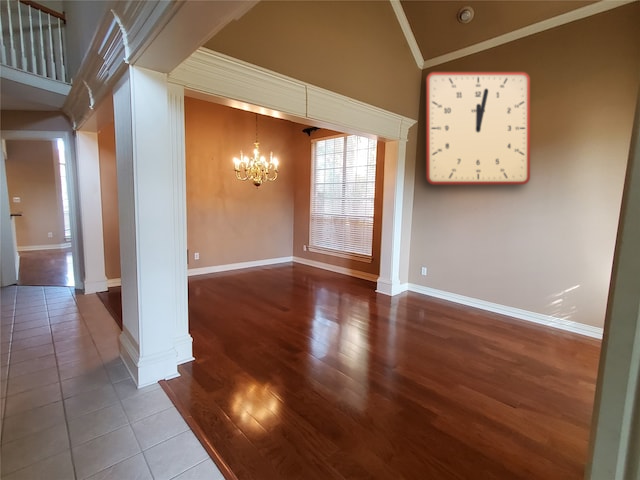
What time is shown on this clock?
12:02
